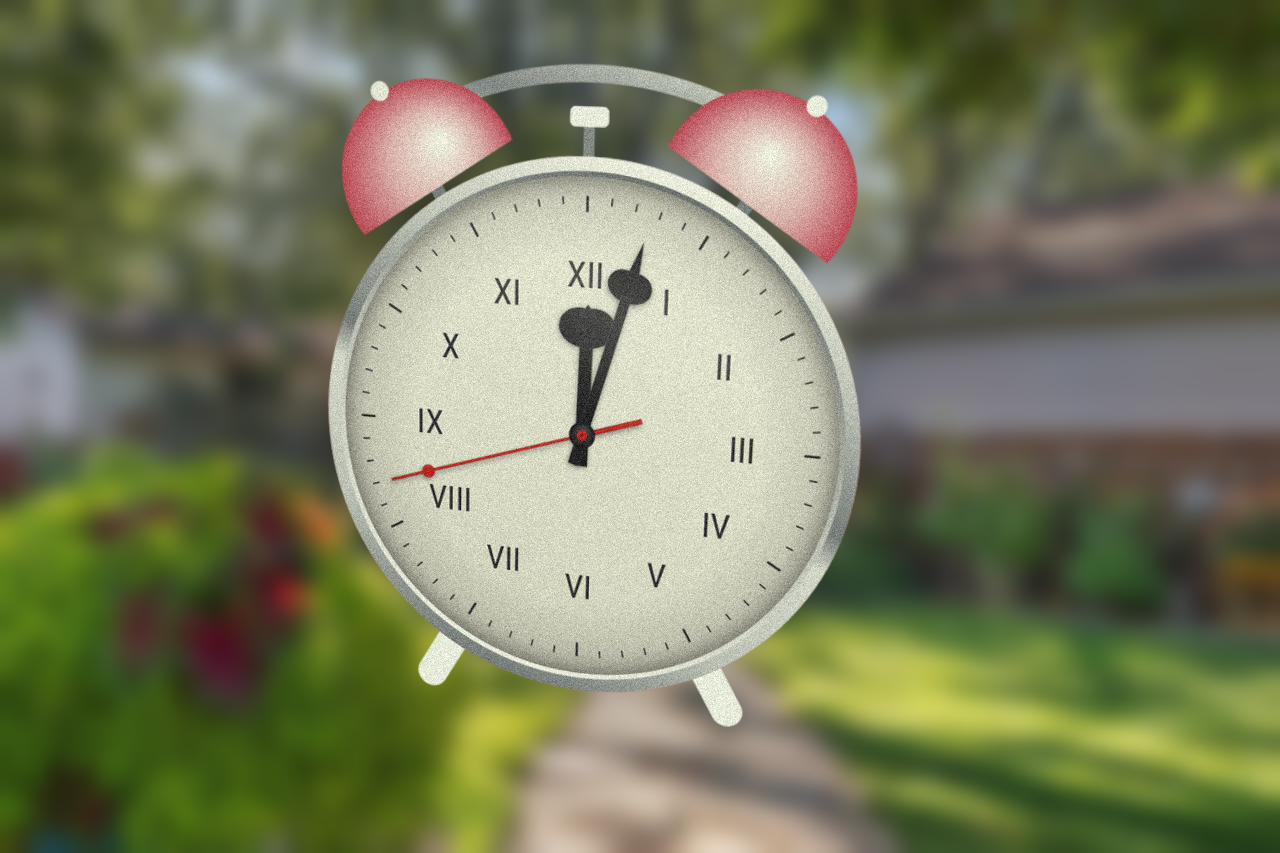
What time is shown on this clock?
12:02:42
